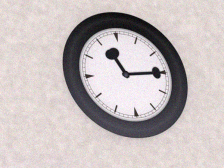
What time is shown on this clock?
11:15
